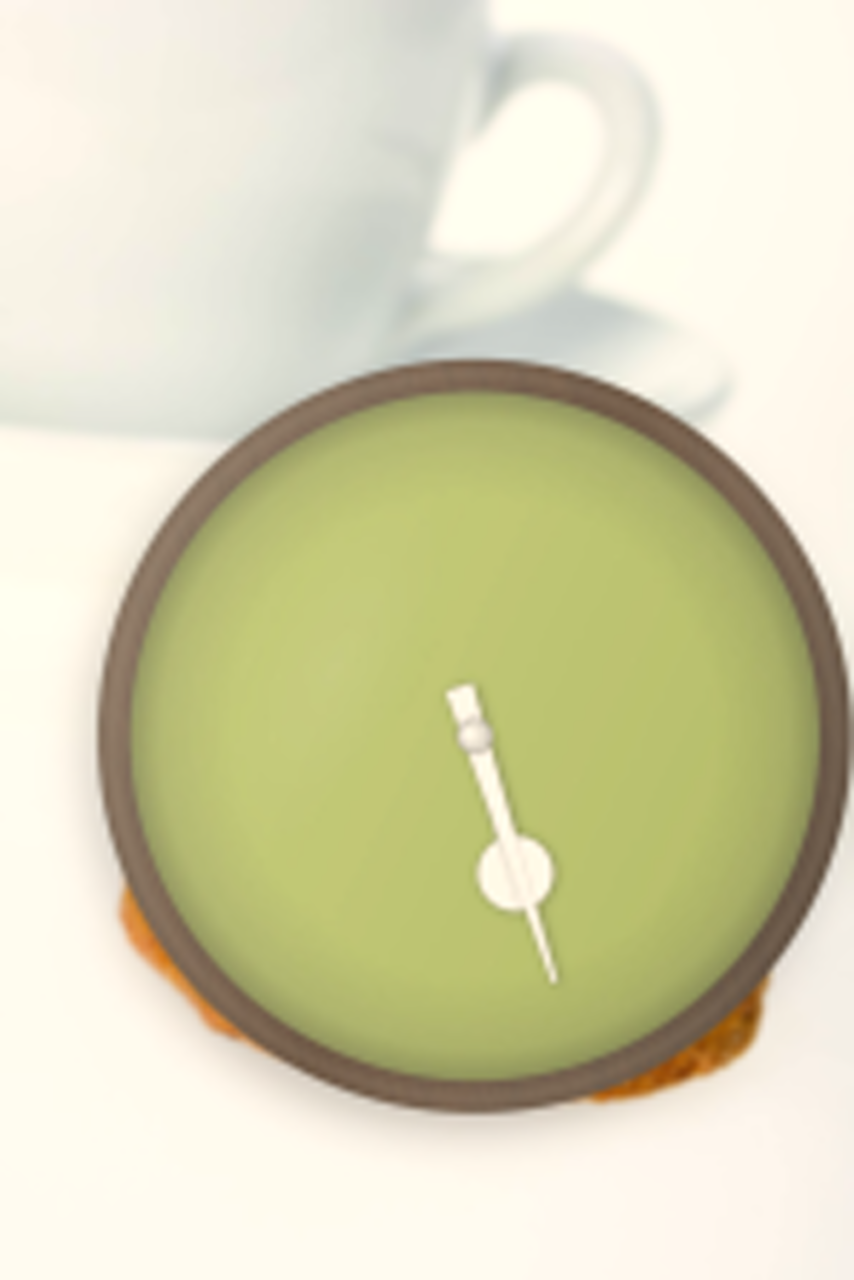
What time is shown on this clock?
5:27
